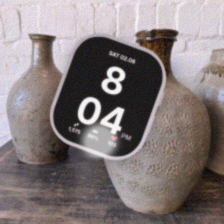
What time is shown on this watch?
8:04
